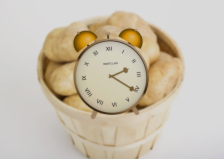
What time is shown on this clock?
2:21
